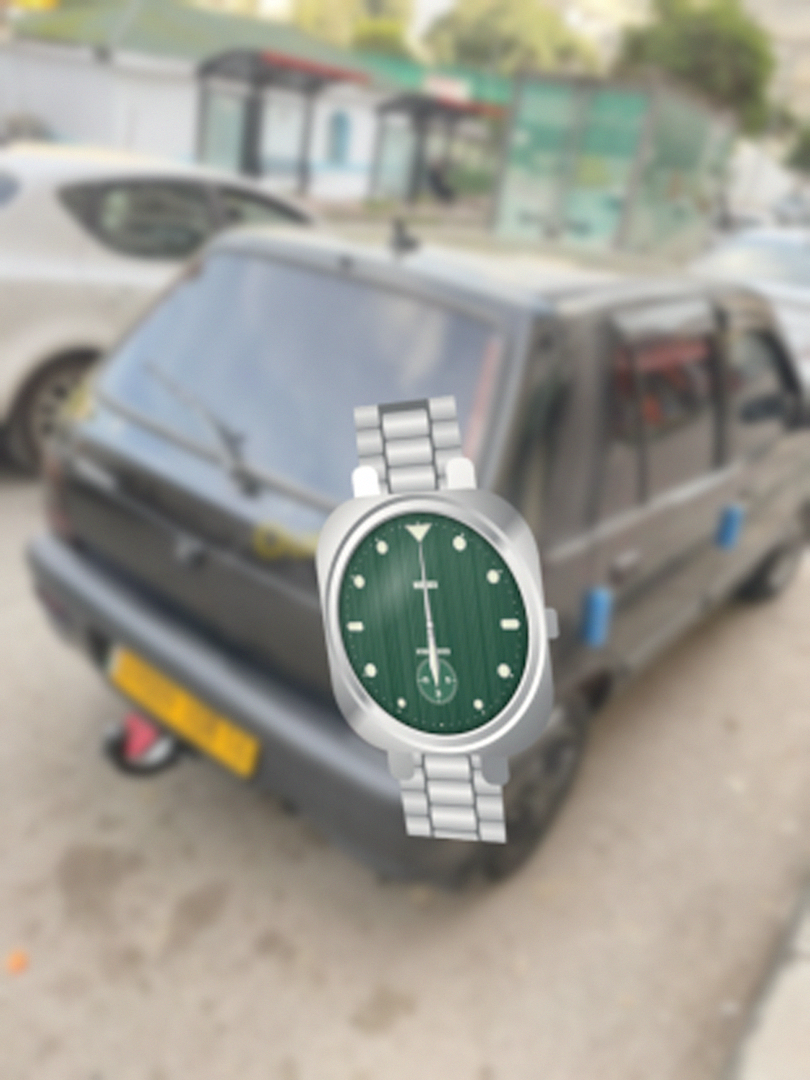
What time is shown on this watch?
6:00
